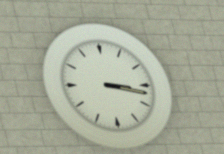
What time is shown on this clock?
3:17
